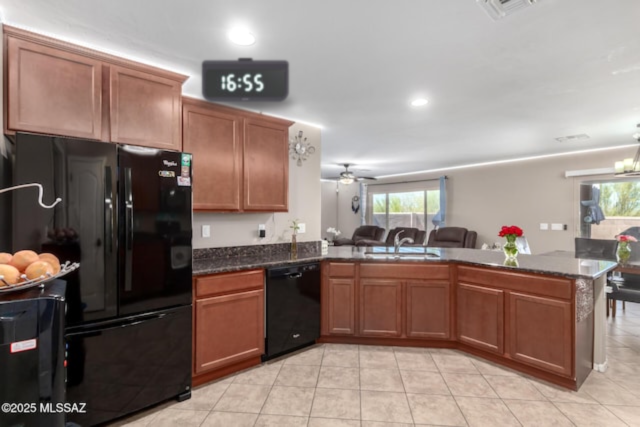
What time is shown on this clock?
16:55
